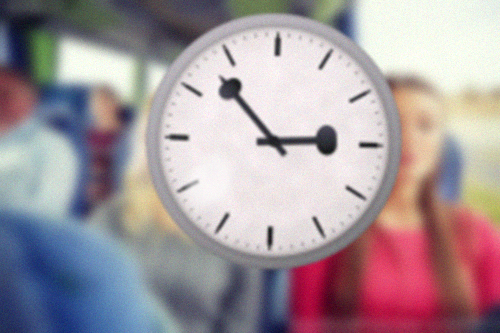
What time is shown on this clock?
2:53
